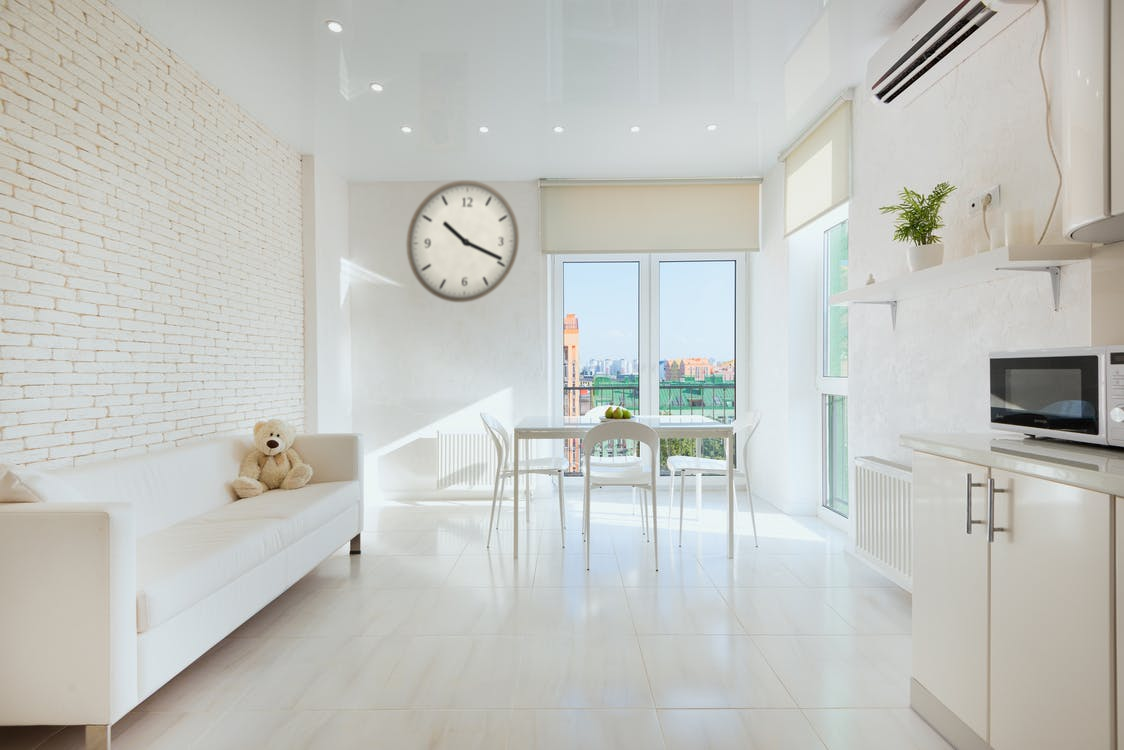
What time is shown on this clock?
10:19
